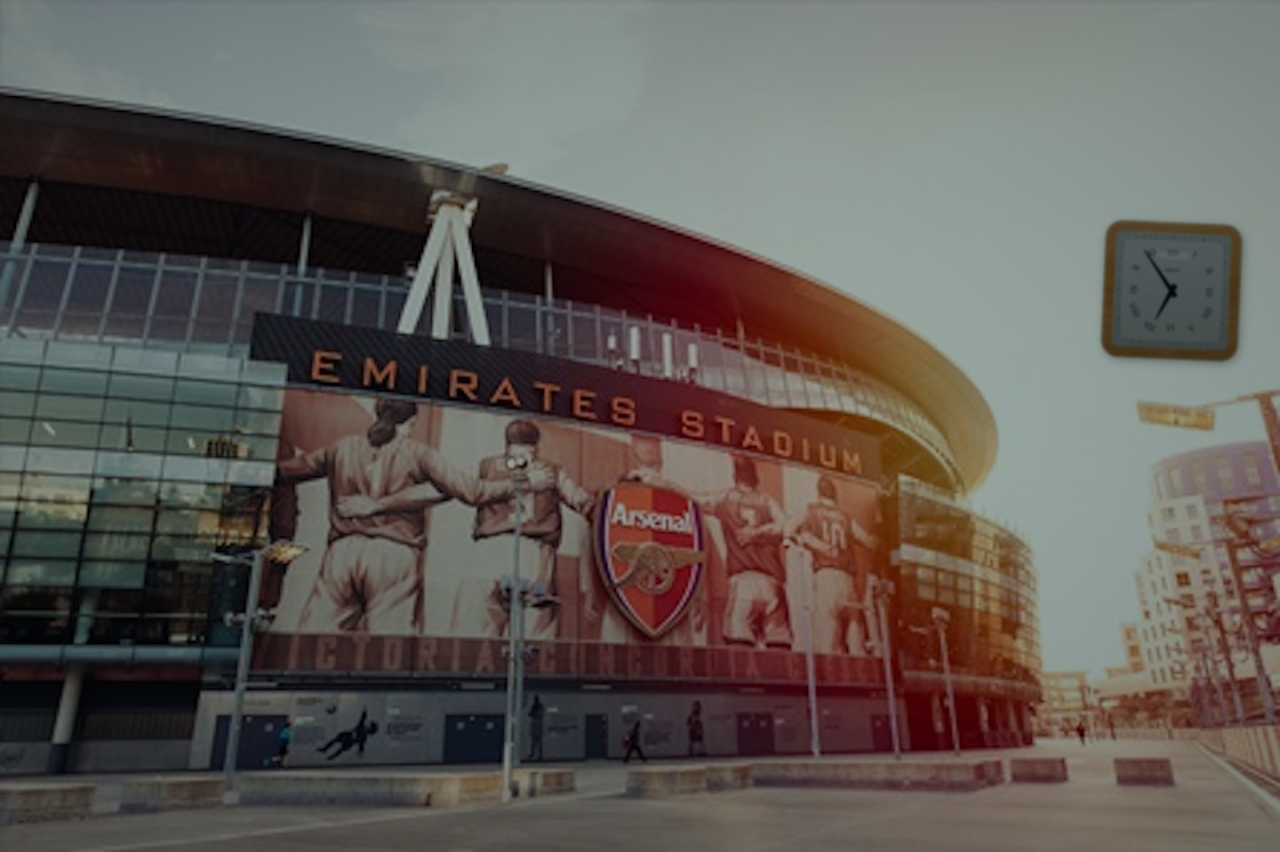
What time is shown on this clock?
6:54
